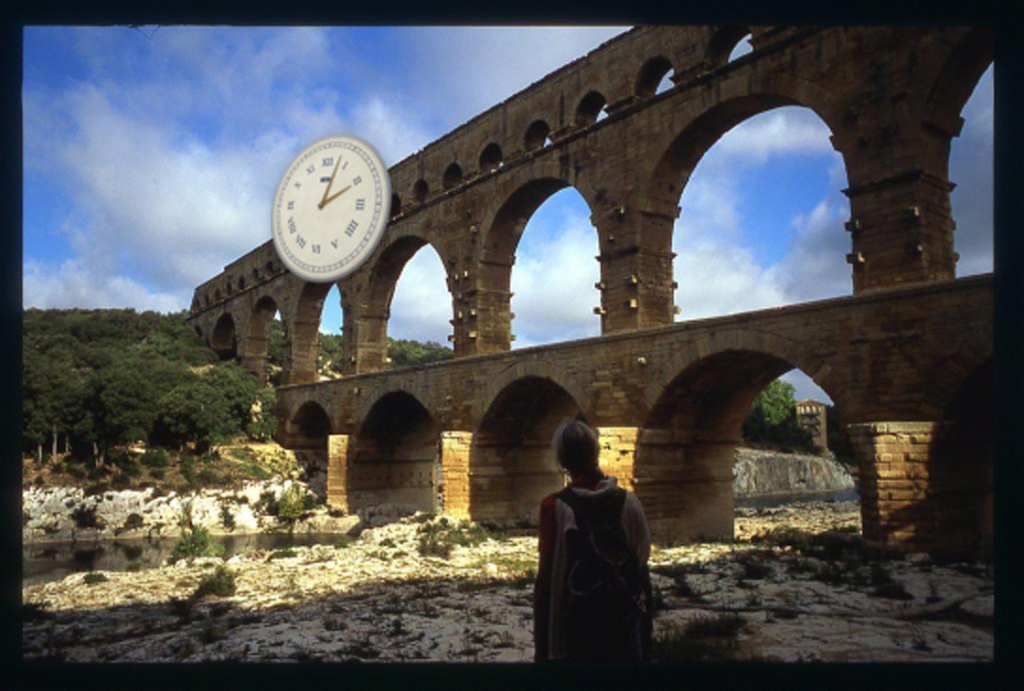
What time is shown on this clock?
2:03
